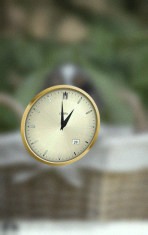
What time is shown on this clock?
12:59
